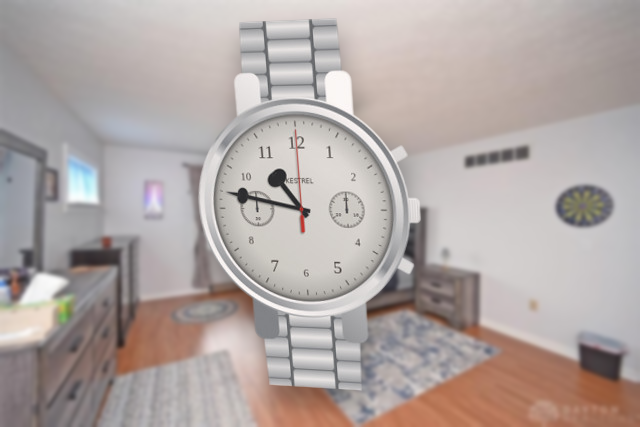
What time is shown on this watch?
10:47
